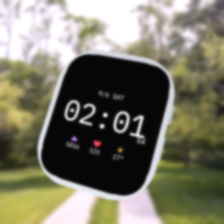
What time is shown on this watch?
2:01
